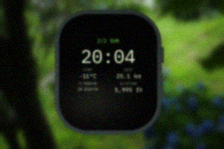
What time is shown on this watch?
20:04
